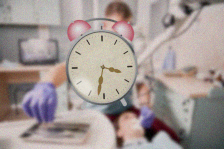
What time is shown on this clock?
3:32
